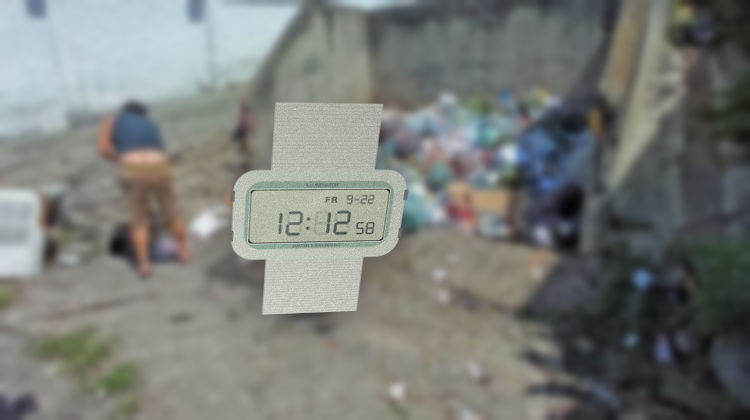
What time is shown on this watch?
12:12:58
